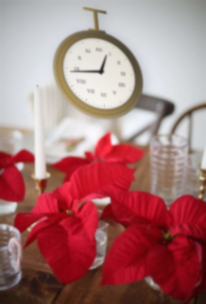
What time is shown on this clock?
12:44
